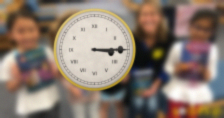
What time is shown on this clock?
3:15
